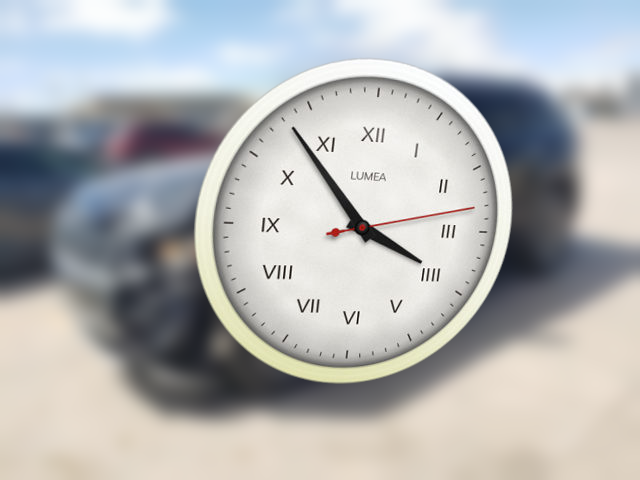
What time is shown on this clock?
3:53:13
